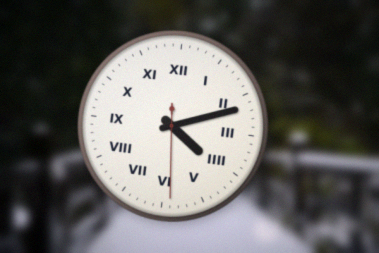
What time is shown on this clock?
4:11:29
